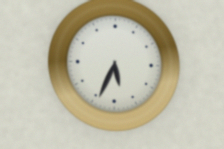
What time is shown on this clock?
5:34
